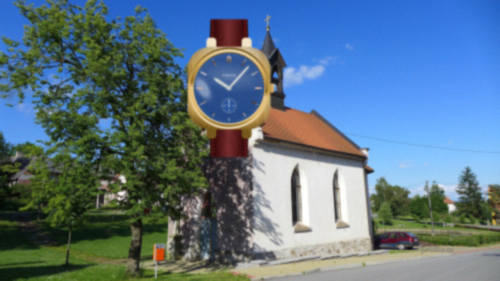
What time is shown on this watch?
10:07
